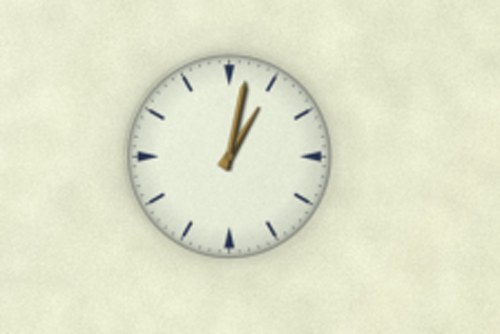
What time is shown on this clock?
1:02
